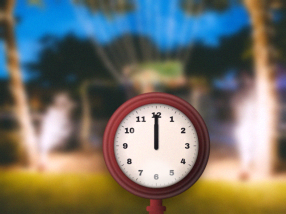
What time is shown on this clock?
12:00
